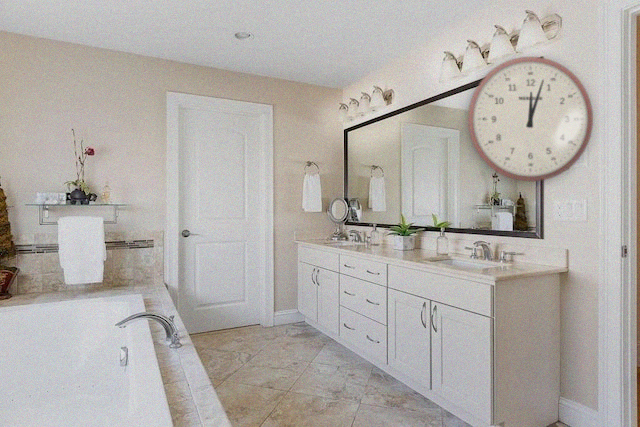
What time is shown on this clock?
12:03
